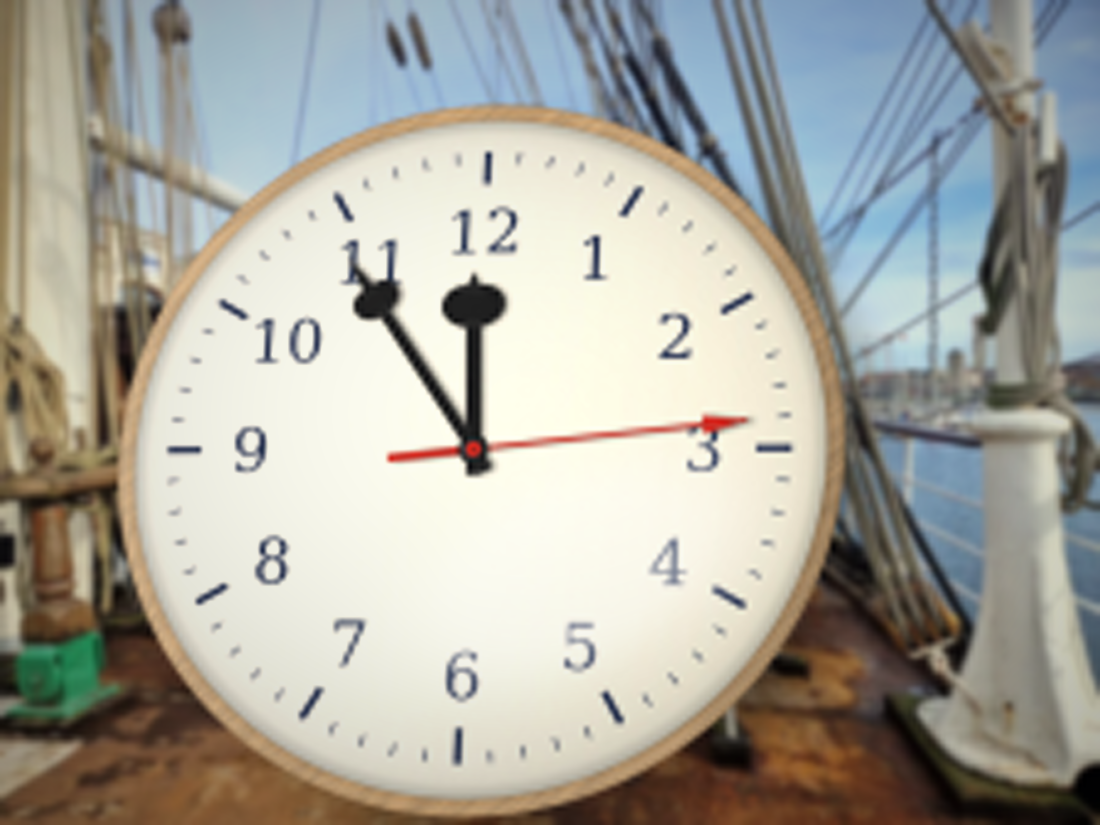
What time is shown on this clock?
11:54:14
